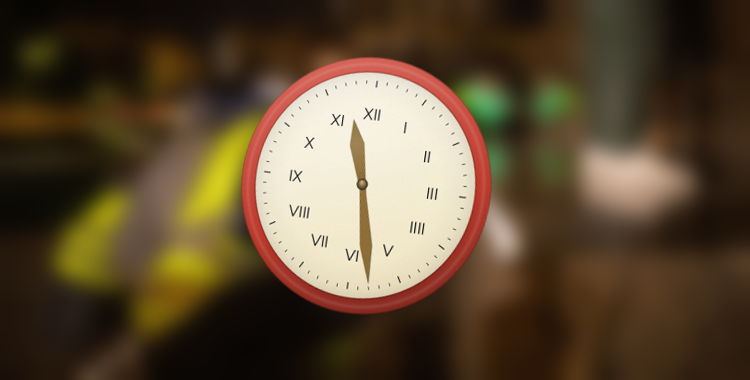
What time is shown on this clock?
11:28
